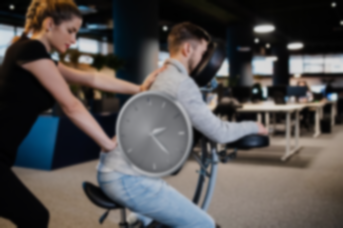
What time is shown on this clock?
2:23
